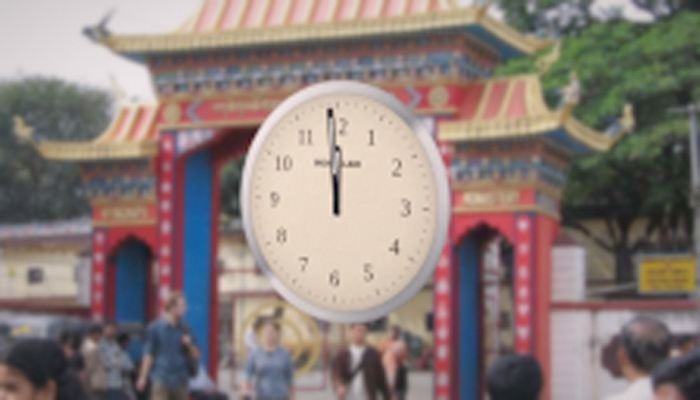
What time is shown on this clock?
11:59
